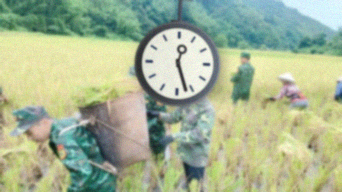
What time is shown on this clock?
12:27
